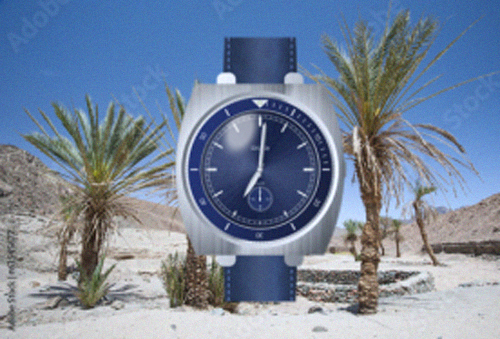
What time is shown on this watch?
7:01
